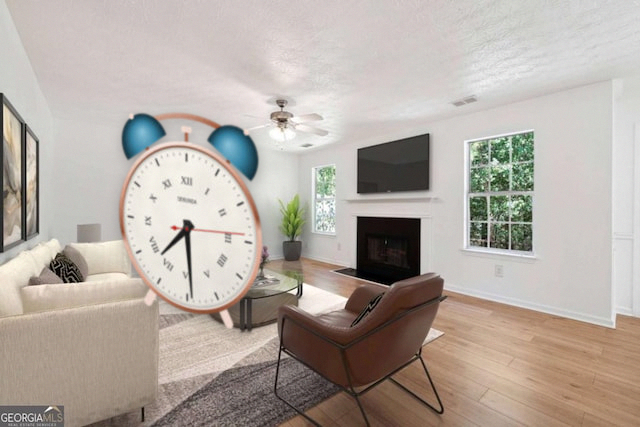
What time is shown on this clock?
7:29:14
